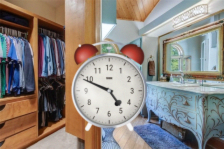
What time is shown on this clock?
4:49
